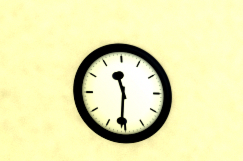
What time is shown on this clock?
11:31
